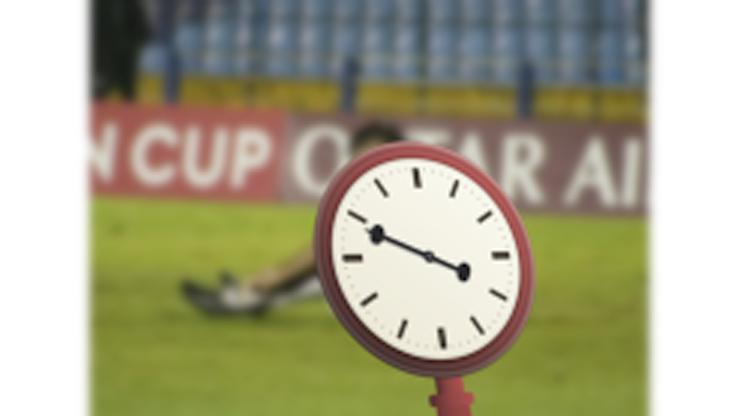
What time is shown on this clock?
3:49
